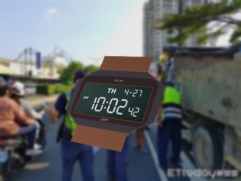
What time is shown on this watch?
10:02:42
